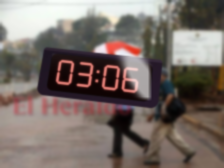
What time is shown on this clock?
3:06
